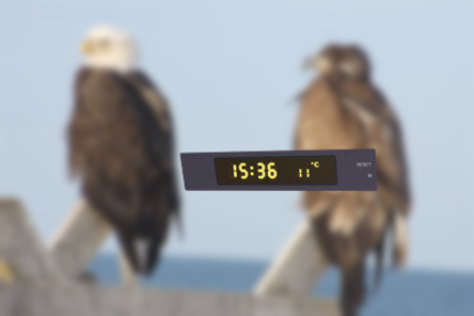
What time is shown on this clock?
15:36
